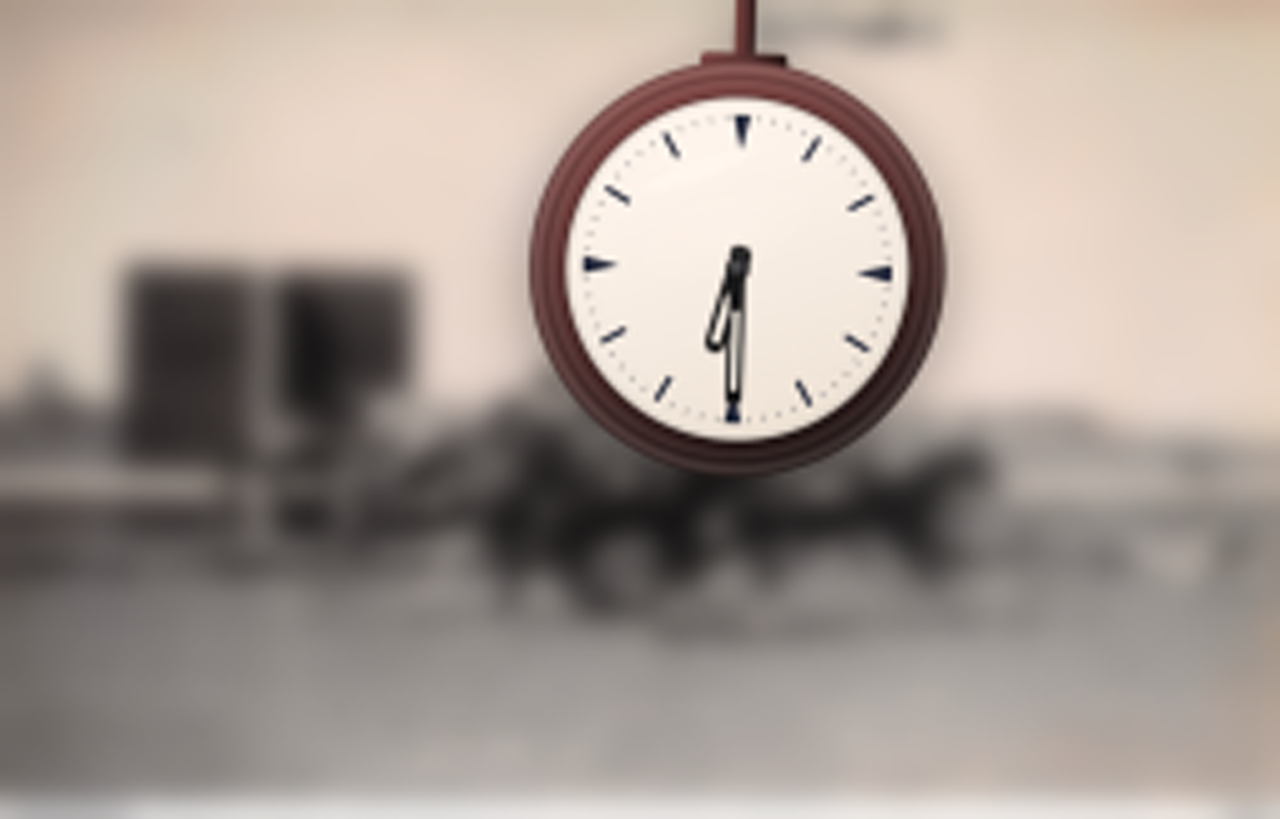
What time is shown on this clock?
6:30
